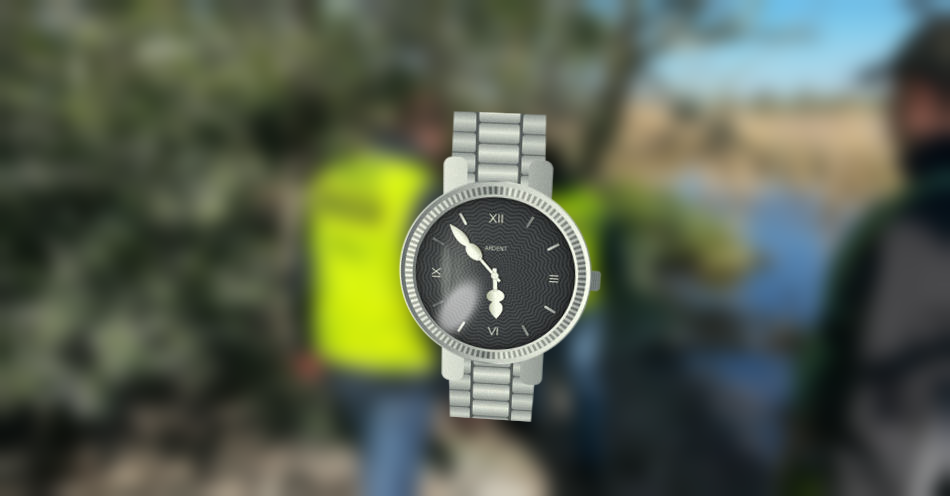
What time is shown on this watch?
5:53
